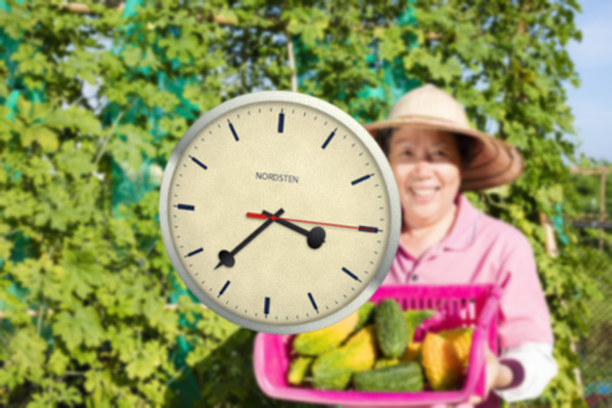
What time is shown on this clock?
3:37:15
